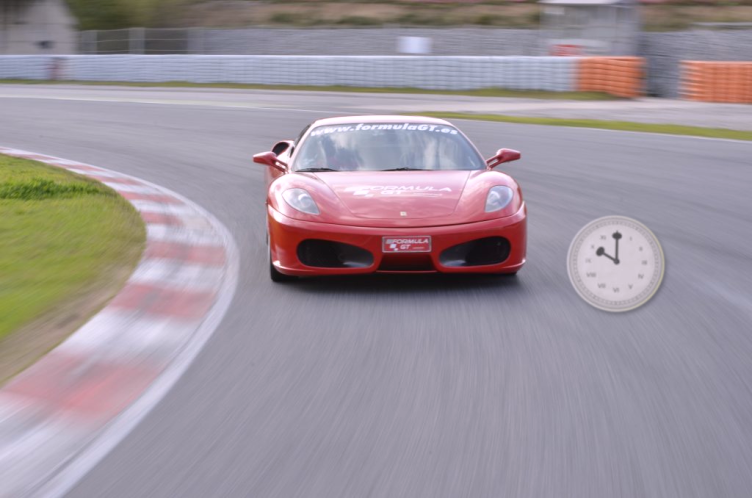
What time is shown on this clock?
10:00
